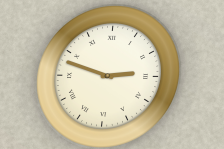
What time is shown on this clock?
2:48
